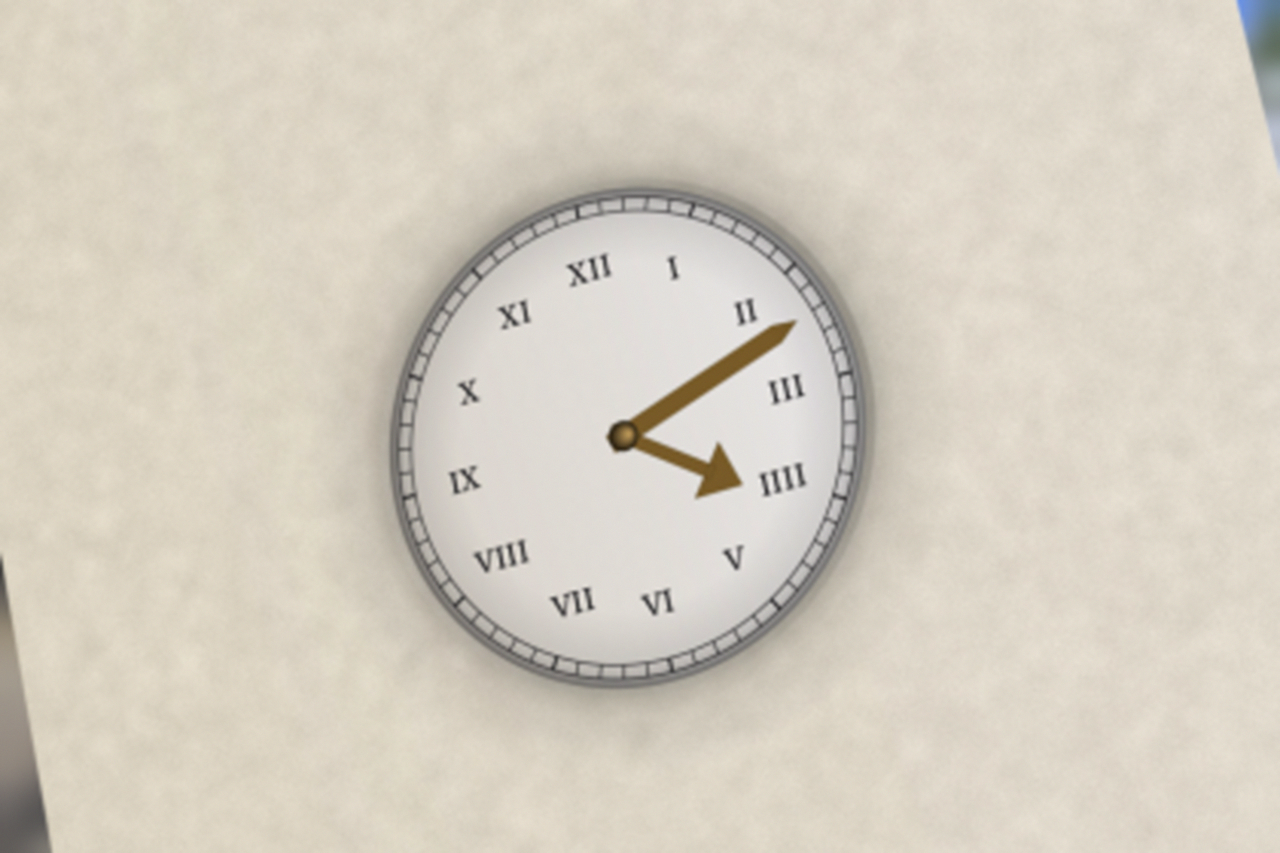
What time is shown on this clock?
4:12
